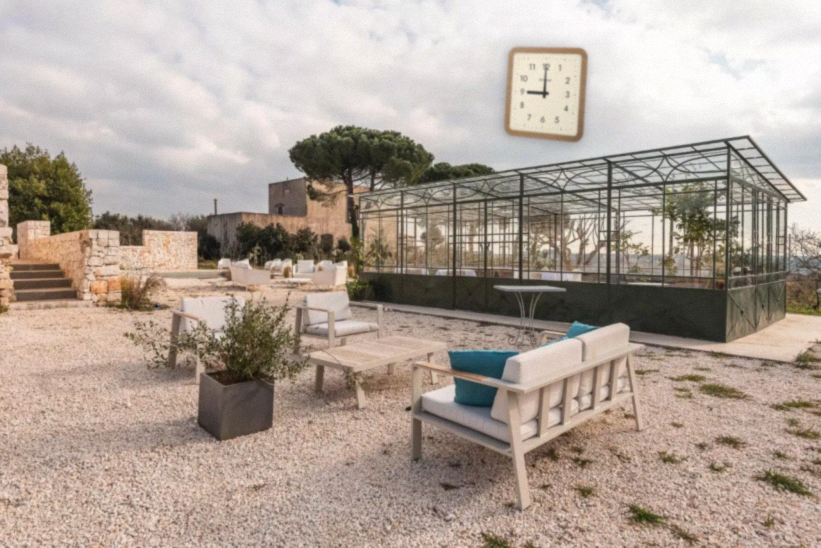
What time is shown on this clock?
9:00
